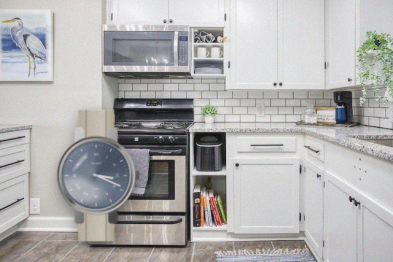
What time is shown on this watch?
3:19
